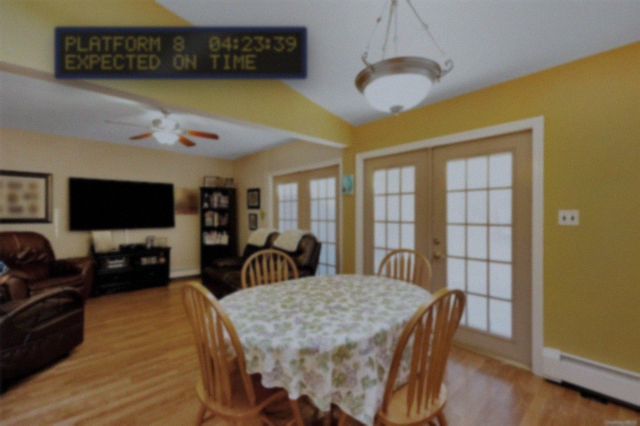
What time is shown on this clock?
4:23:39
